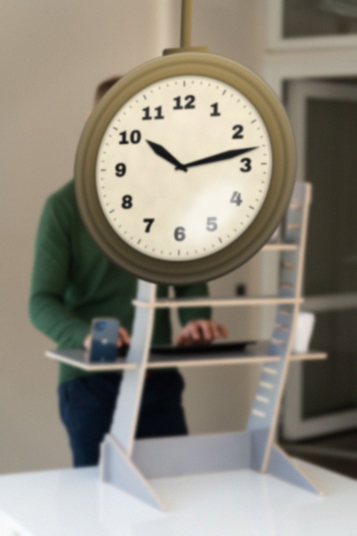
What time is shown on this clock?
10:13
